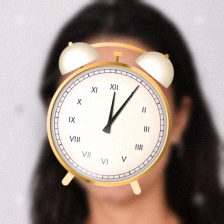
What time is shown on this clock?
12:05
